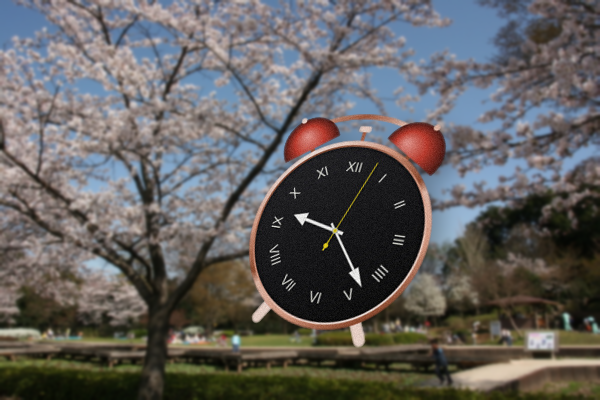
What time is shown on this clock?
9:23:03
